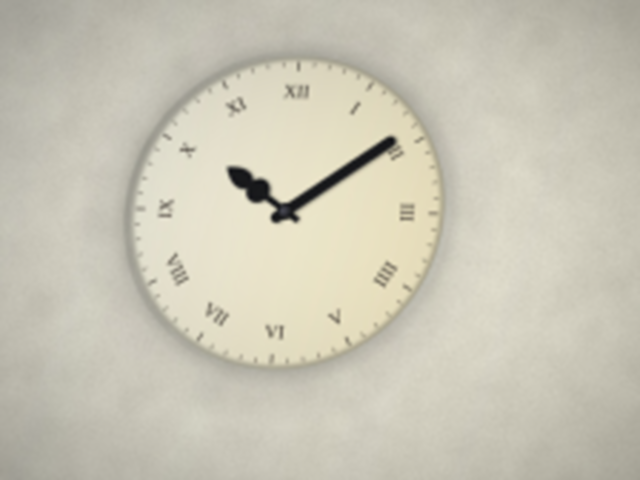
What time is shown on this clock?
10:09
